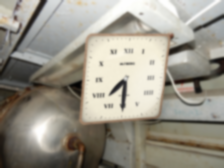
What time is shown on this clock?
7:30
